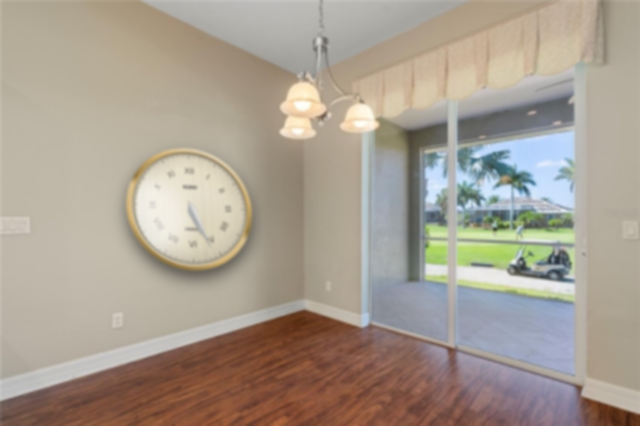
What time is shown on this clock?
5:26
